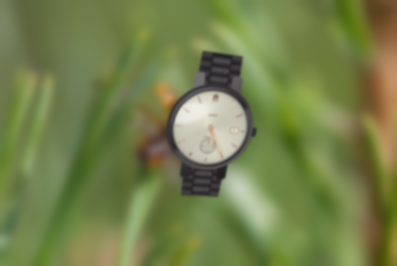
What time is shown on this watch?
5:25
